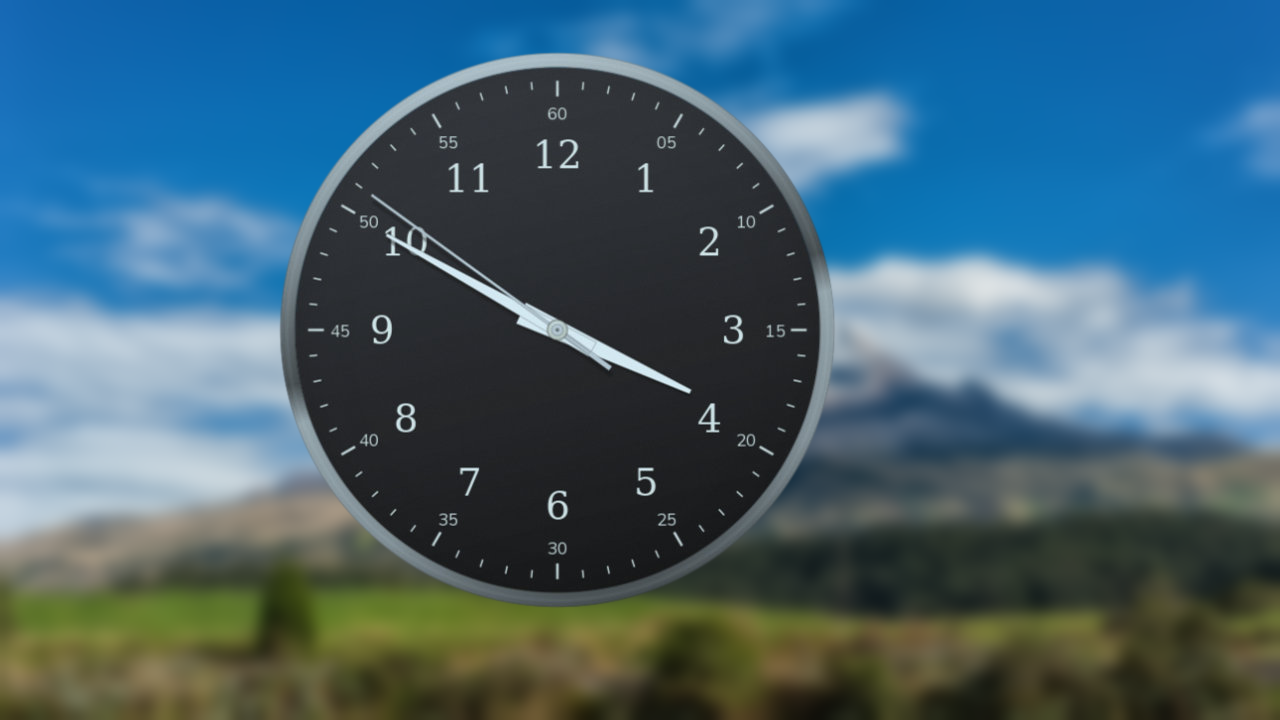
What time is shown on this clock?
3:49:51
